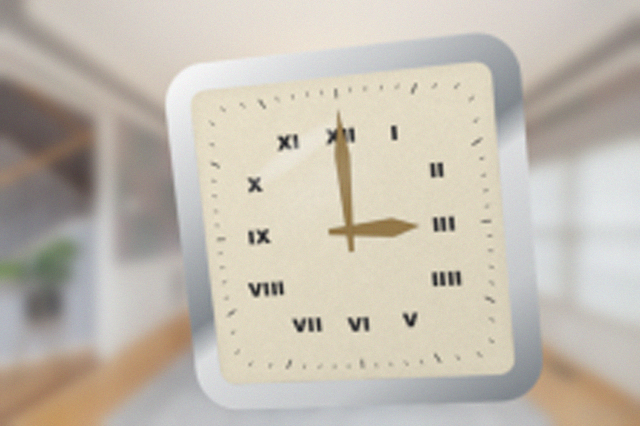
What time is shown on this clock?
3:00
